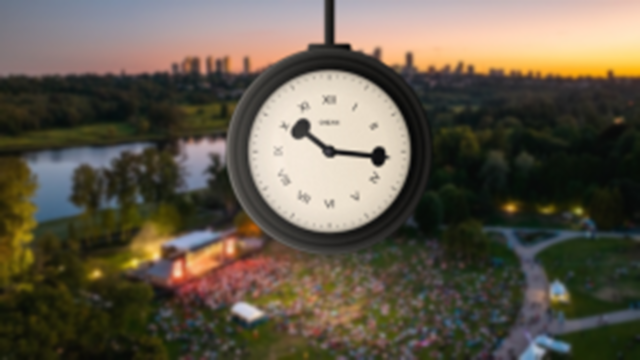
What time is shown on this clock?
10:16
